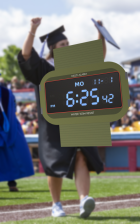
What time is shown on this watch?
6:25:42
